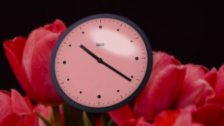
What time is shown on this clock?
10:21
